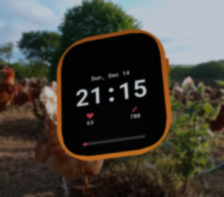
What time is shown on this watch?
21:15
